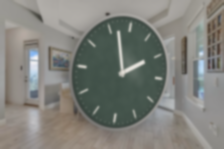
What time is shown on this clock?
1:57
